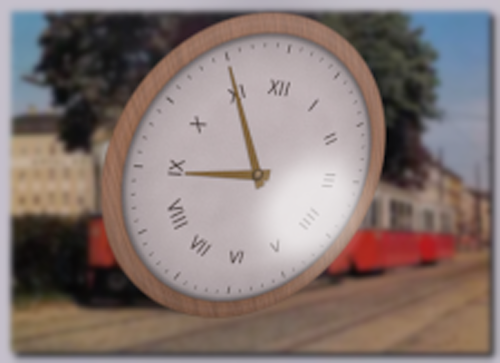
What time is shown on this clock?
8:55
